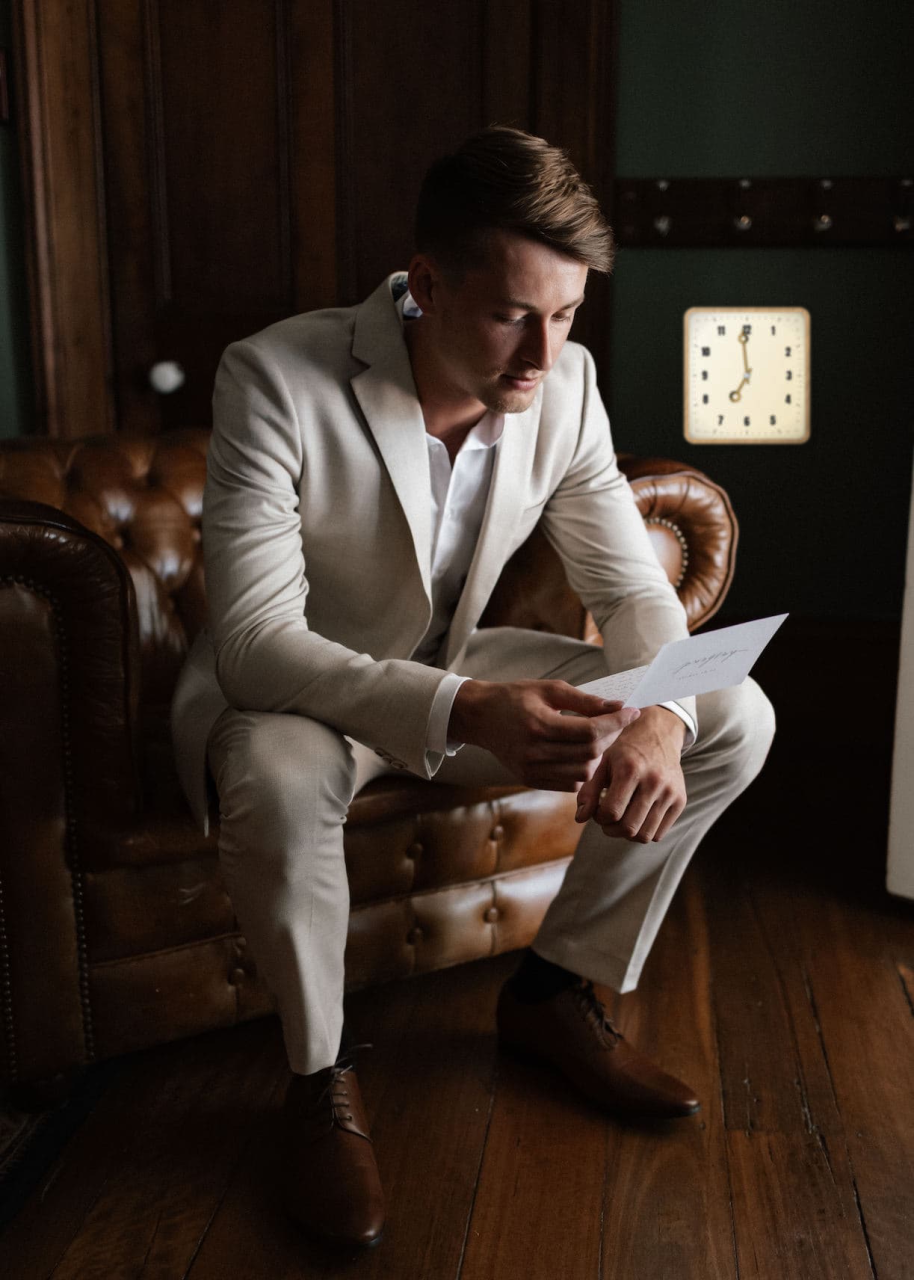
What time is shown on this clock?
6:59
